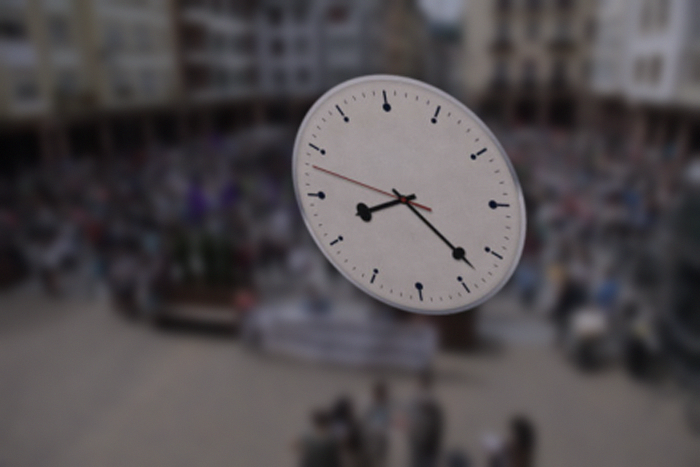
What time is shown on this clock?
8:22:48
